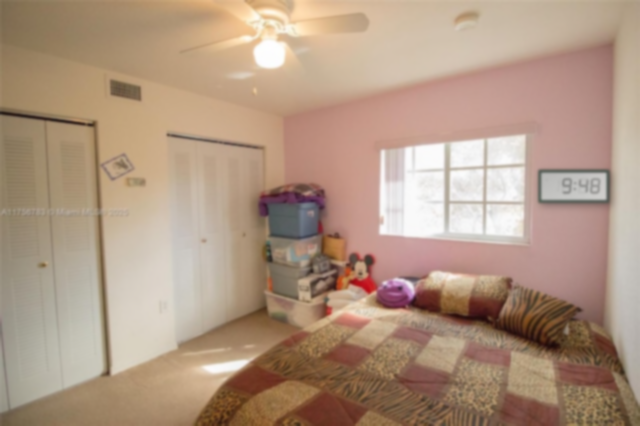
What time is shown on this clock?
9:48
